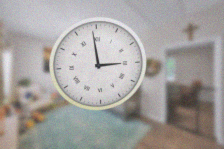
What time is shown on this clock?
2:59
